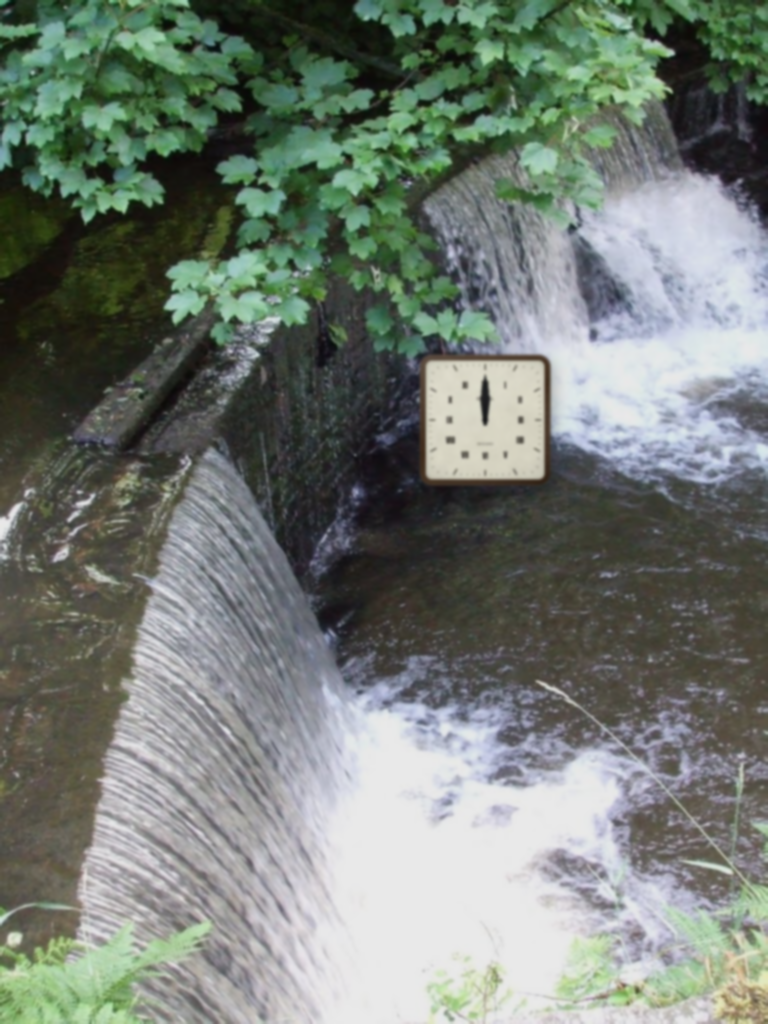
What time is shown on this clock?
12:00
